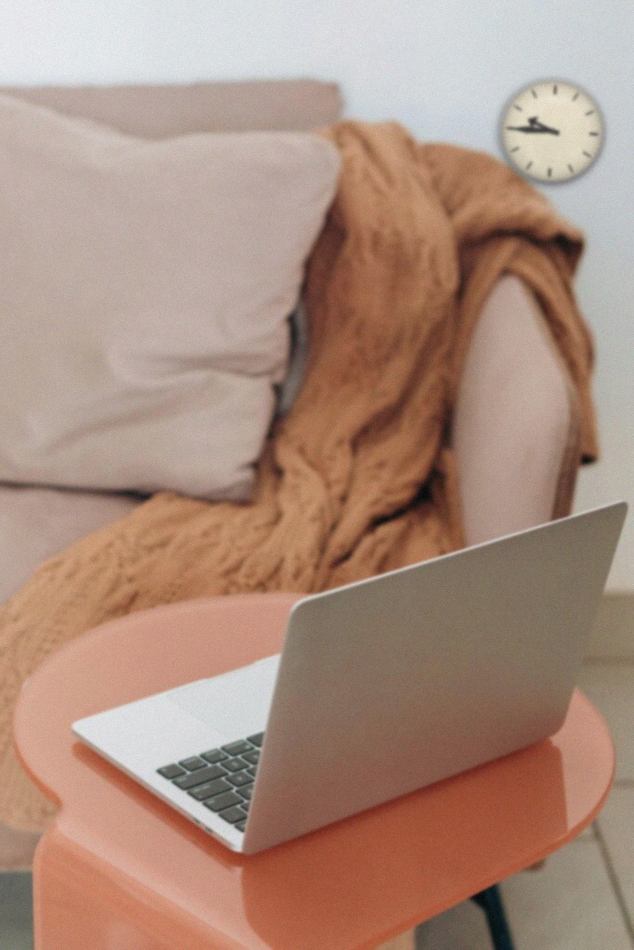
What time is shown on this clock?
9:45
